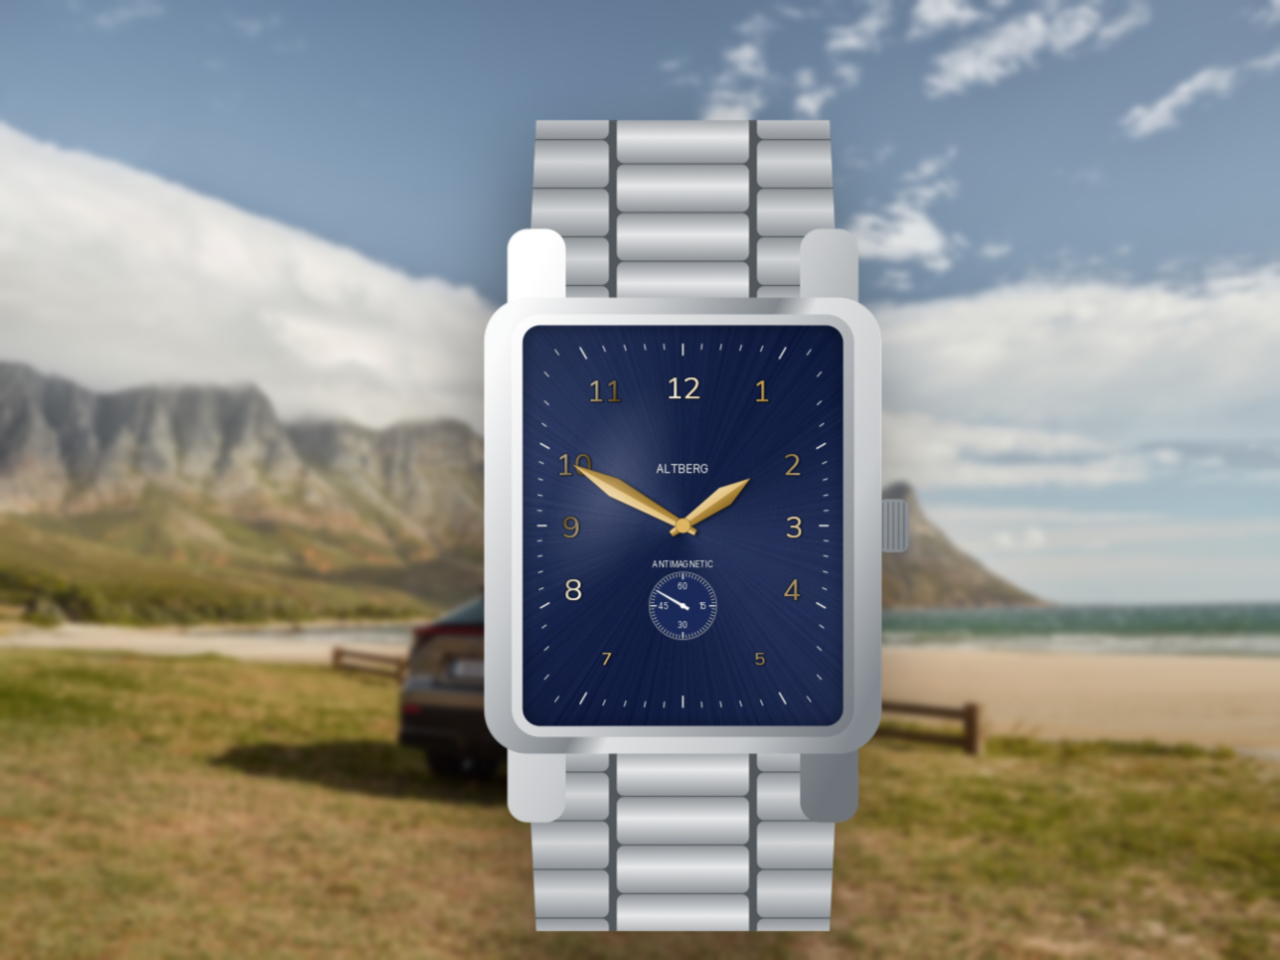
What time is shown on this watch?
1:49:50
